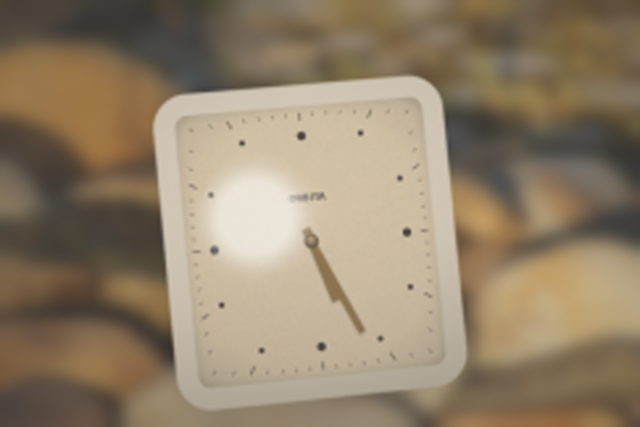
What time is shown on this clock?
5:26
